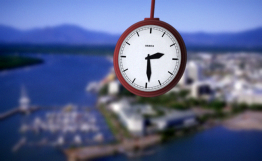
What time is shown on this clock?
2:29
